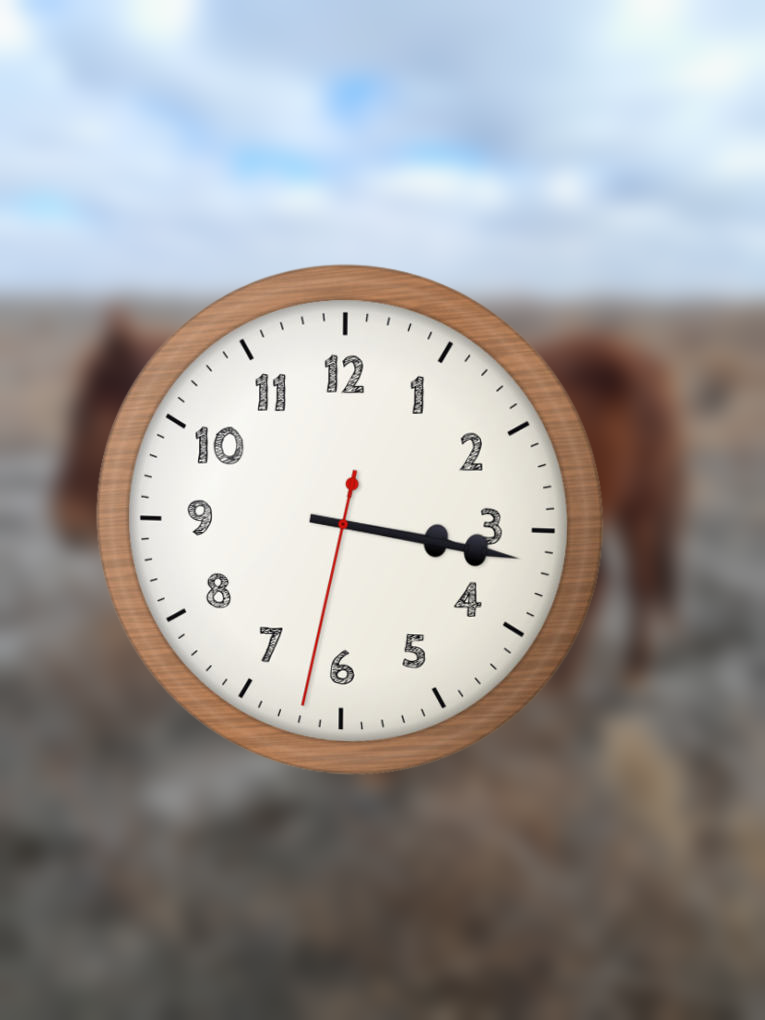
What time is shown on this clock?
3:16:32
